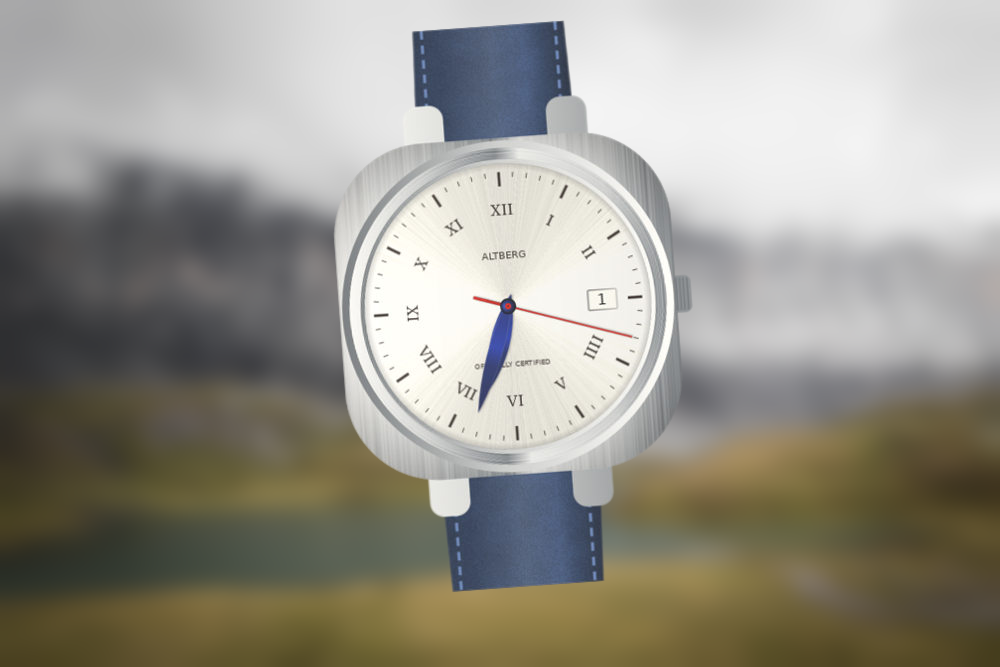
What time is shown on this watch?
6:33:18
